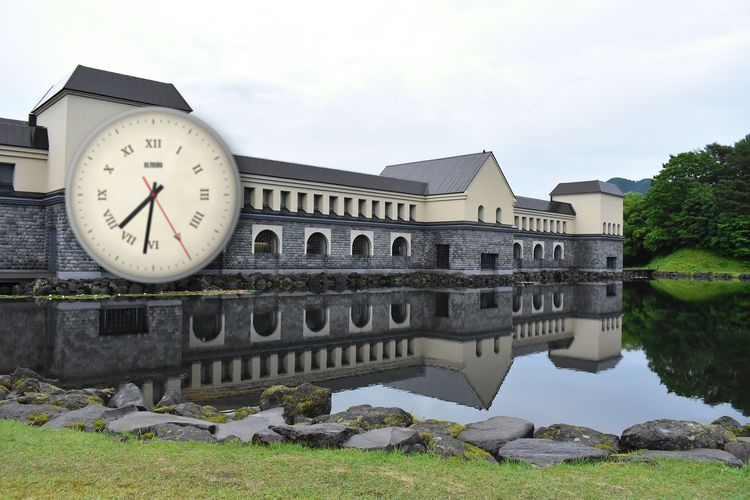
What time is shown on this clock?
7:31:25
